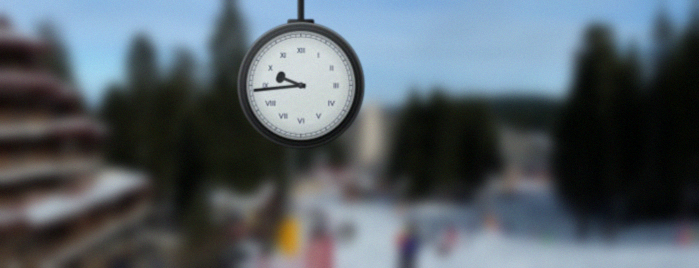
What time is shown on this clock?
9:44
